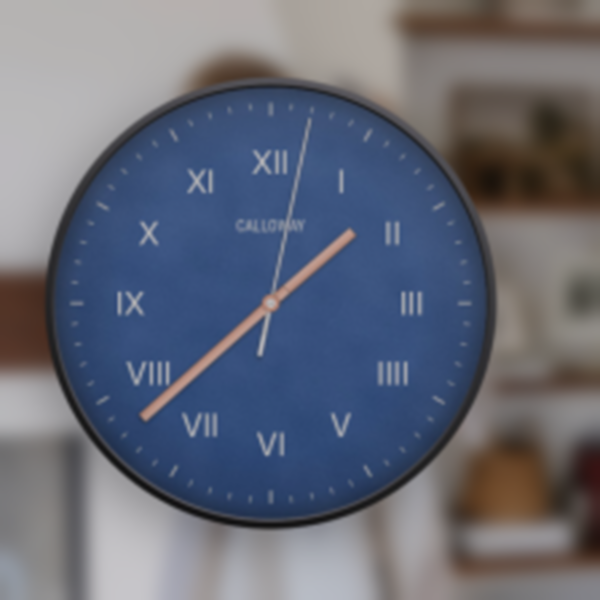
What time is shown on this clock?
1:38:02
